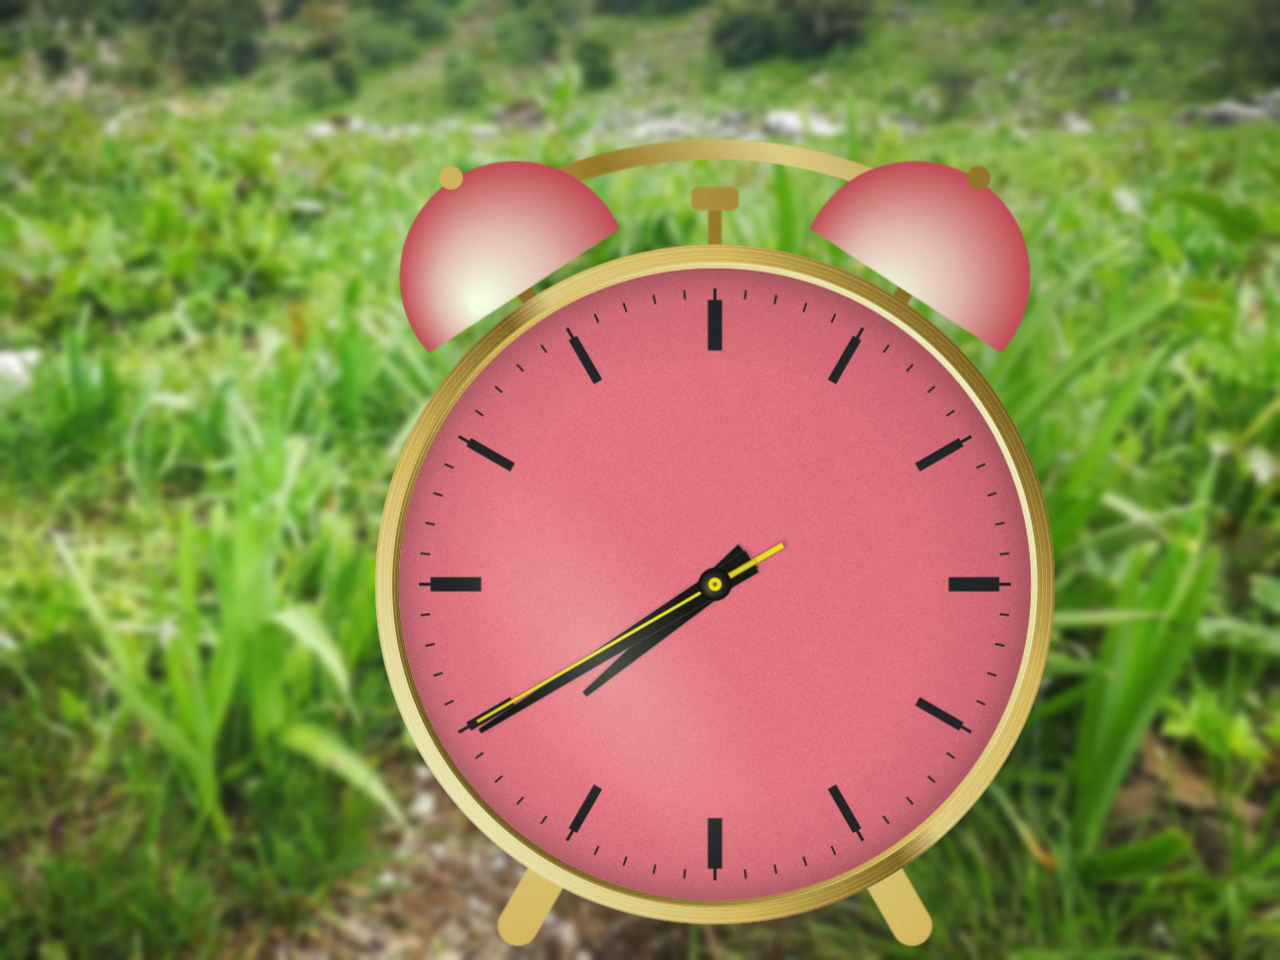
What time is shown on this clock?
7:39:40
